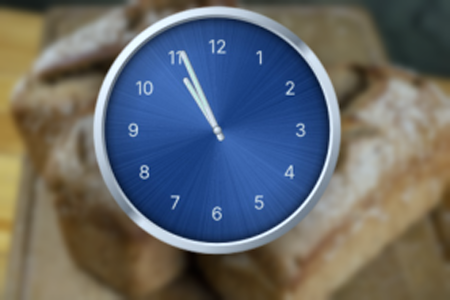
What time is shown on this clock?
10:56
